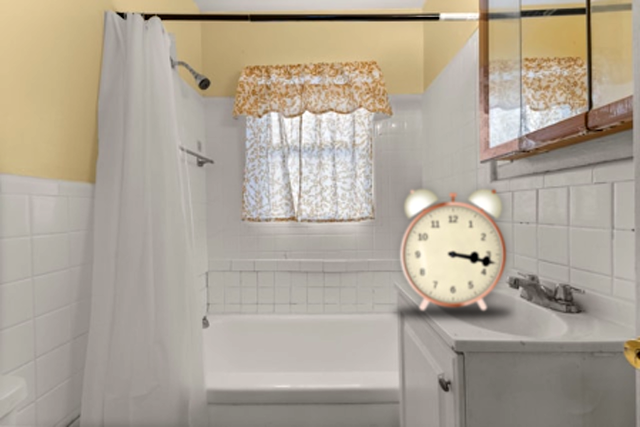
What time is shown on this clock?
3:17
